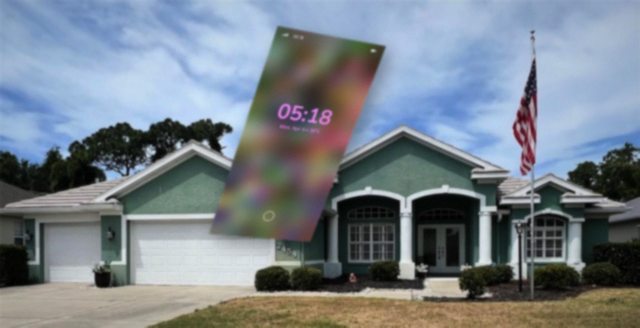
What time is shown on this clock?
5:18
